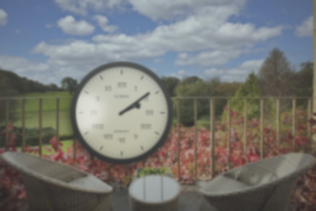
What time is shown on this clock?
2:09
